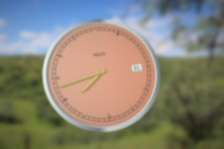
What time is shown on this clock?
7:43
